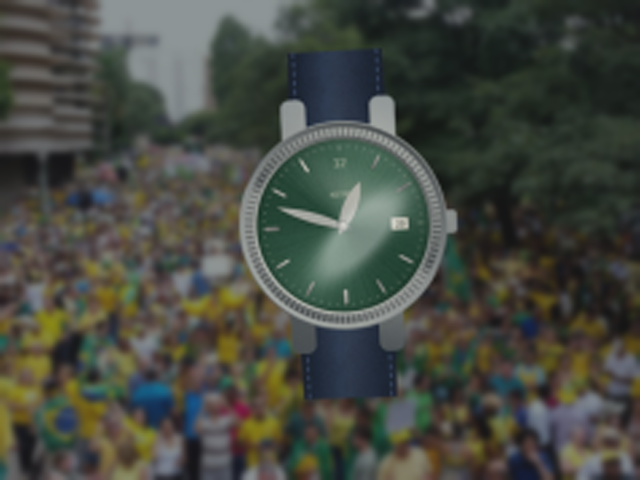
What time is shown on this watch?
12:48
